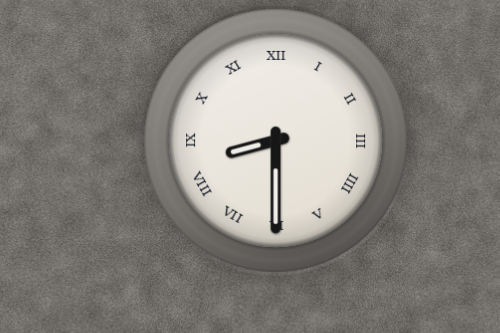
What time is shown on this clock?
8:30
